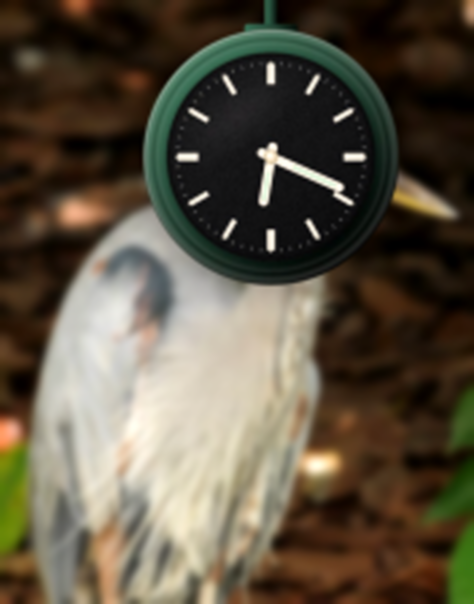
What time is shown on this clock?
6:19
